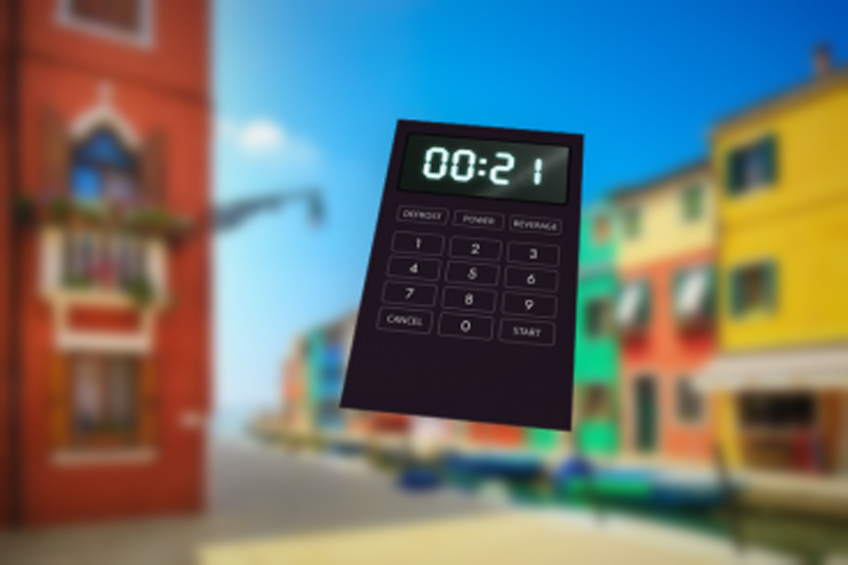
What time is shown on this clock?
0:21
